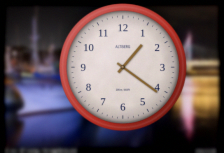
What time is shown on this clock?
1:21
